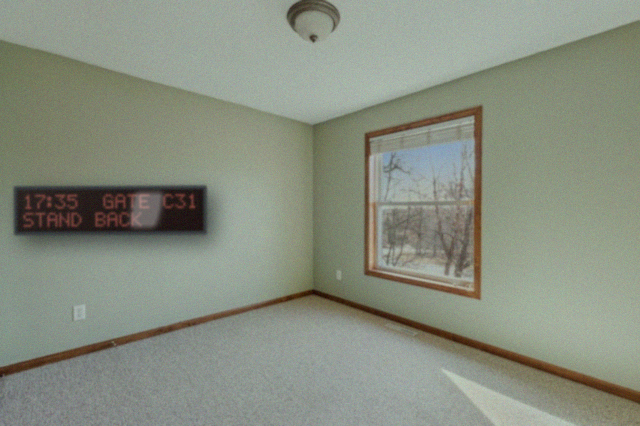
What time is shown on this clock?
17:35
